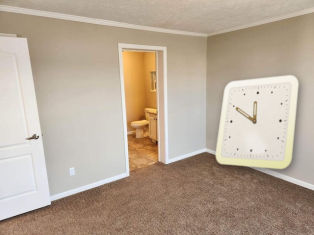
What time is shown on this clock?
11:50
